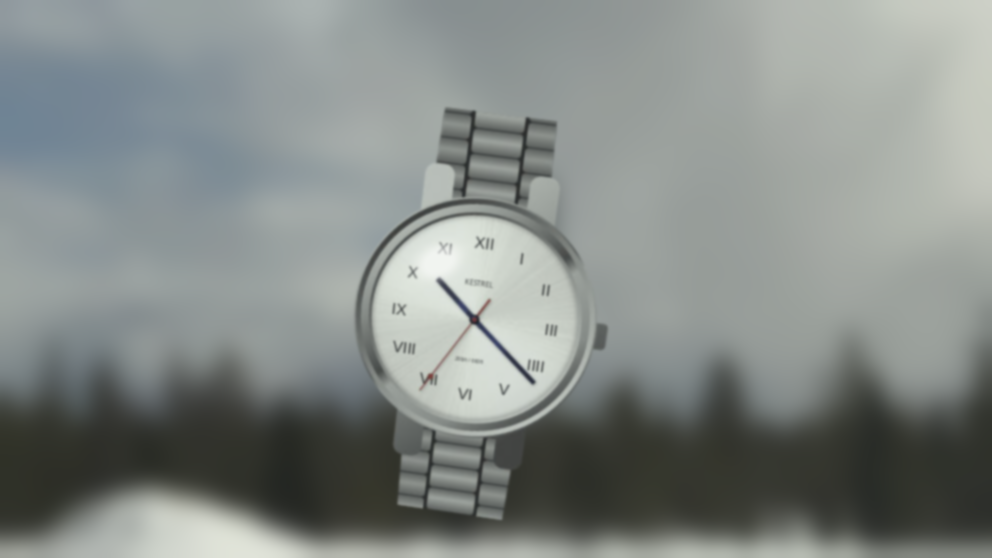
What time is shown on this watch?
10:21:35
